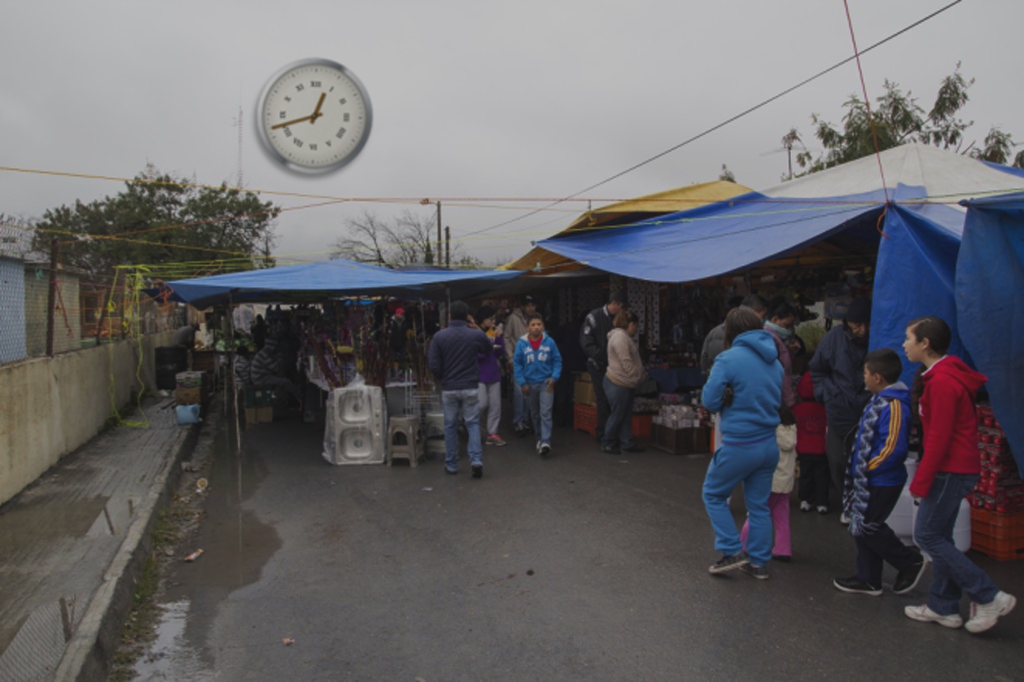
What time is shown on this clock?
12:42
